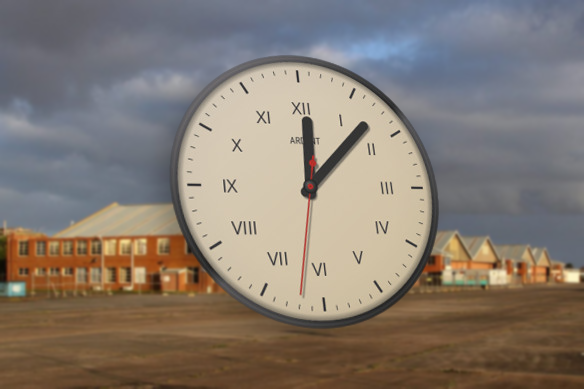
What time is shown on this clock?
12:07:32
